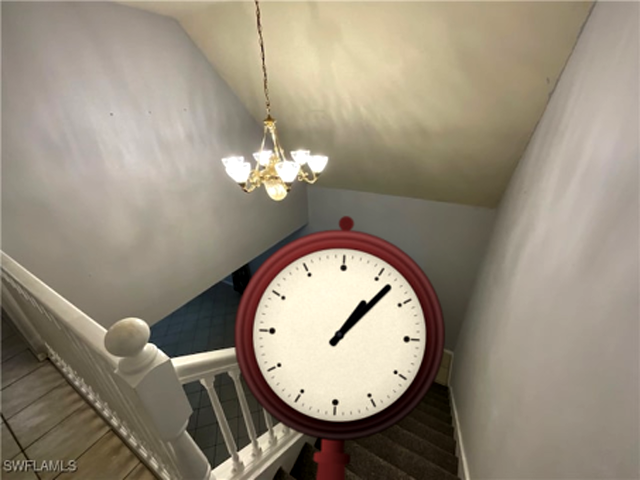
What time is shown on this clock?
1:07
